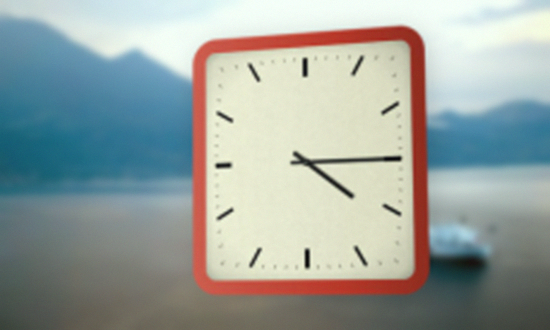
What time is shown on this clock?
4:15
